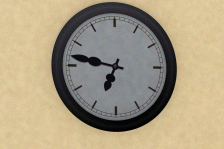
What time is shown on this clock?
6:47
